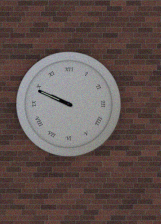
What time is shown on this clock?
9:49
